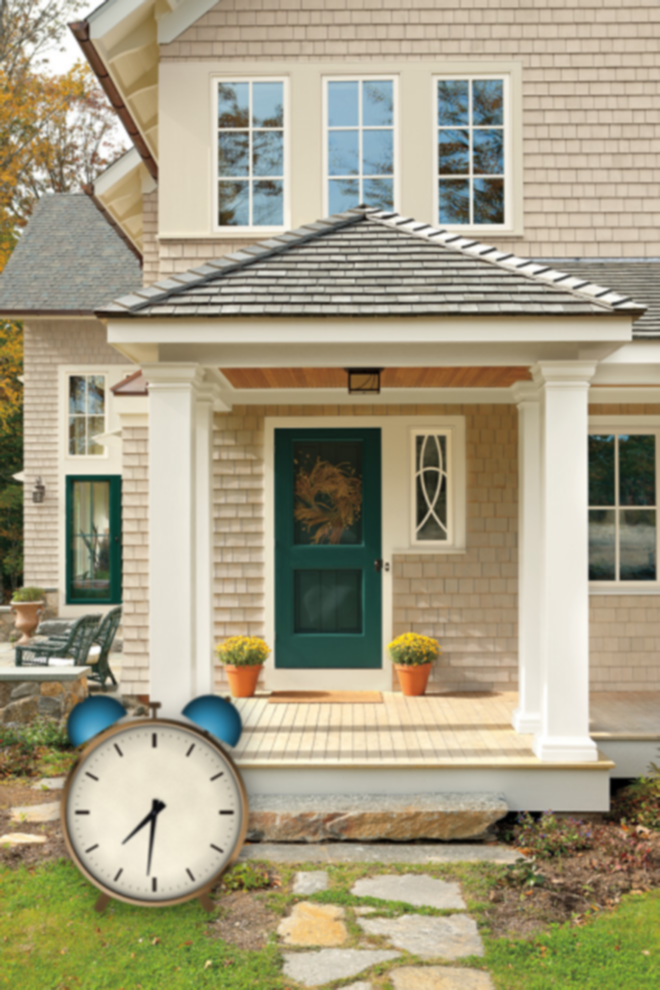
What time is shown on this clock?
7:31
